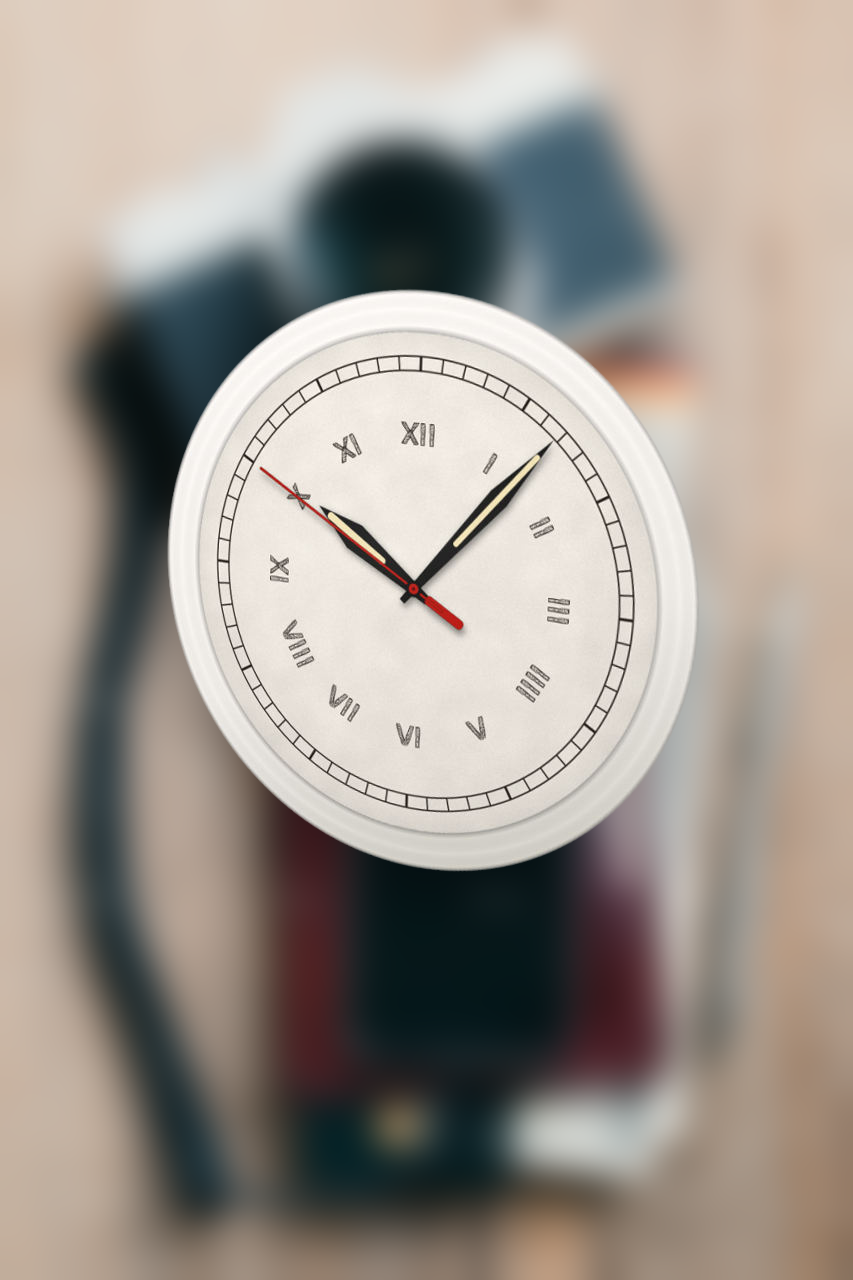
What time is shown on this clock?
10:06:50
